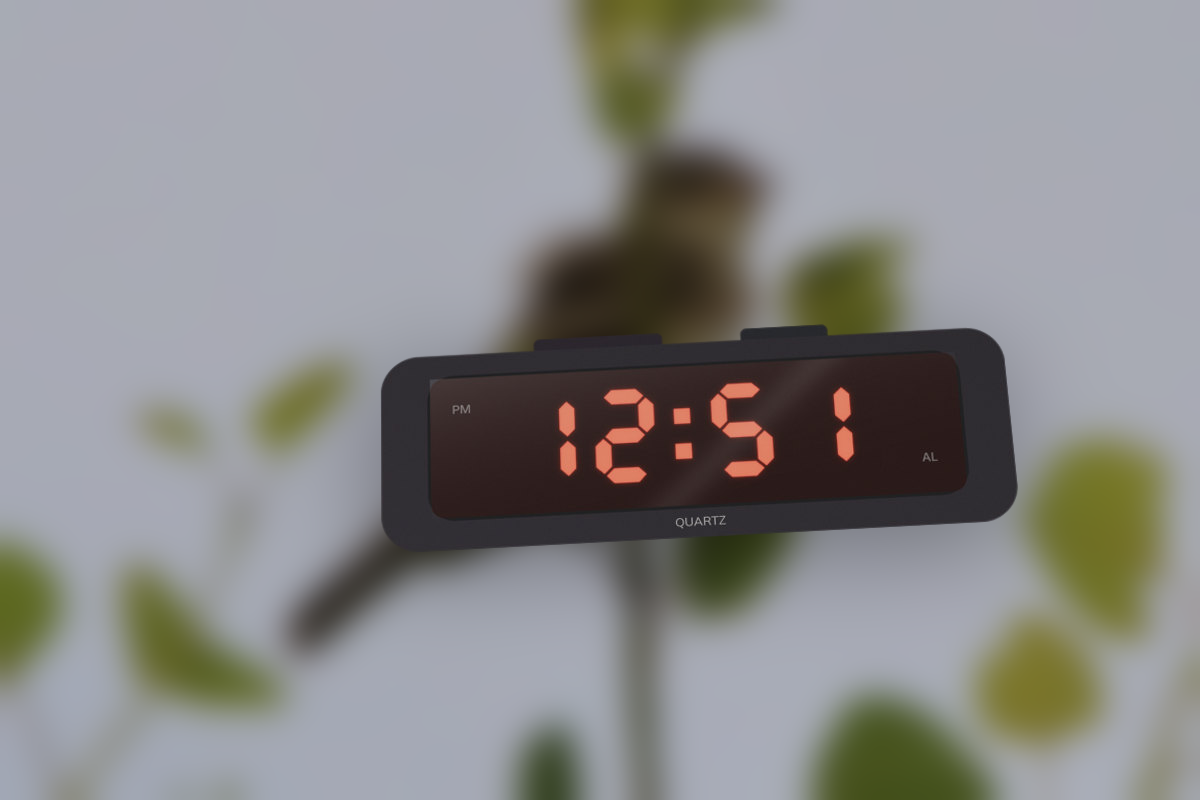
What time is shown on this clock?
12:51
